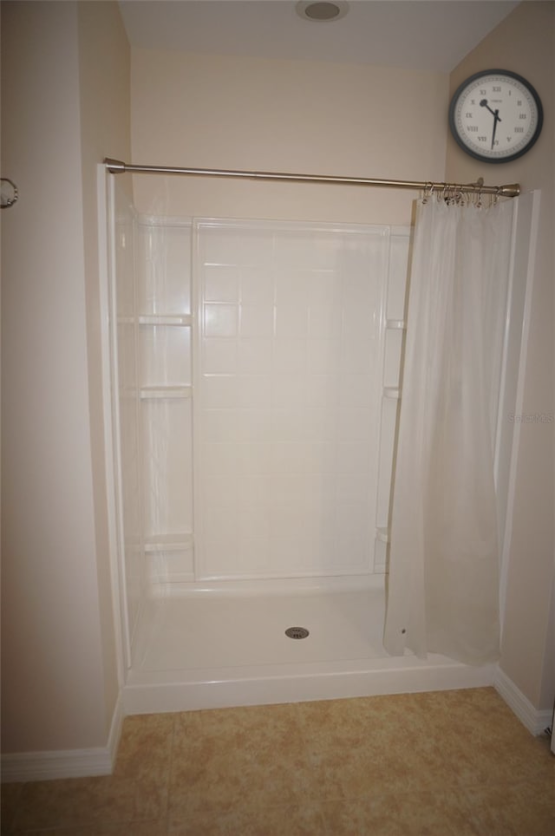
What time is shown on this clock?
10:31
